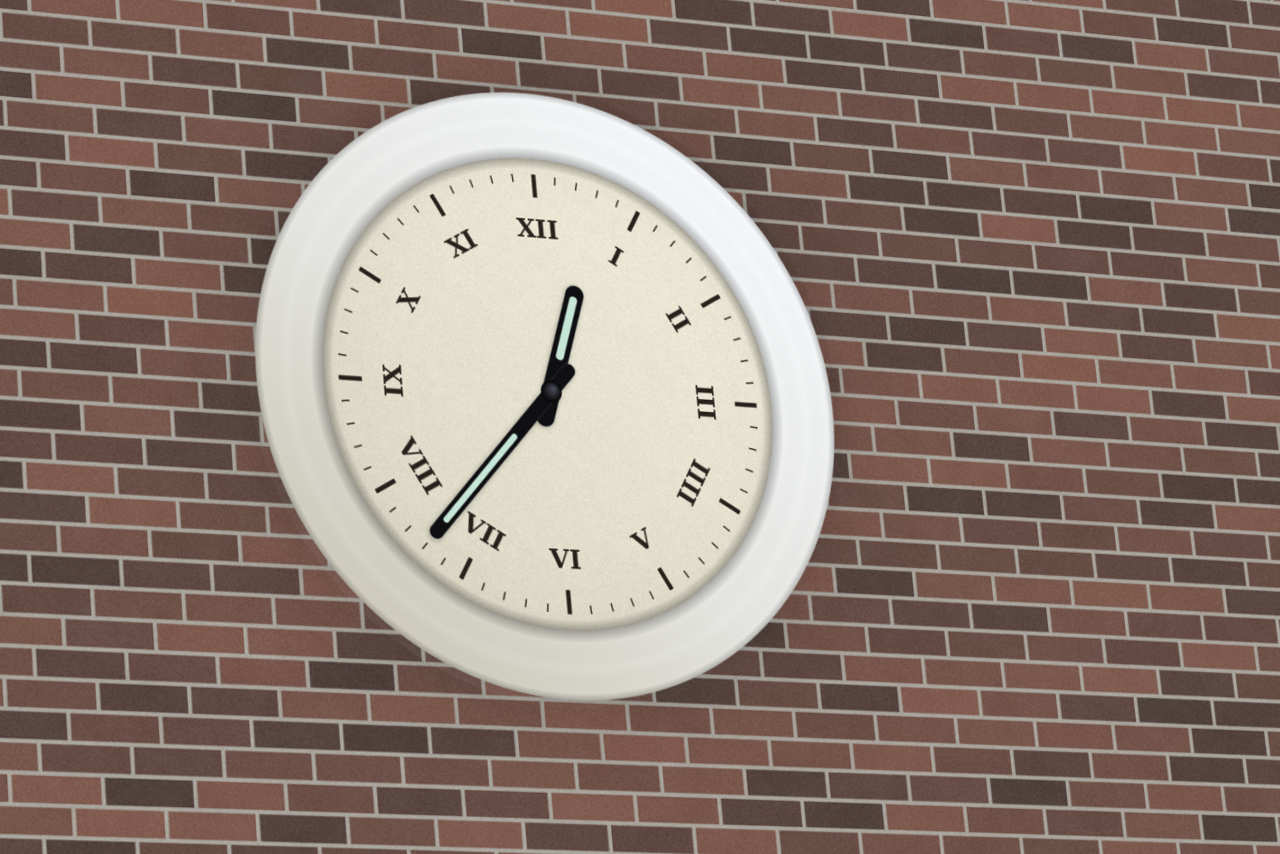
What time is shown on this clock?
12:37
